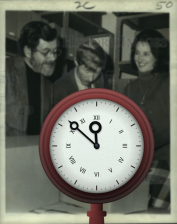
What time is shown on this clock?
11:52
